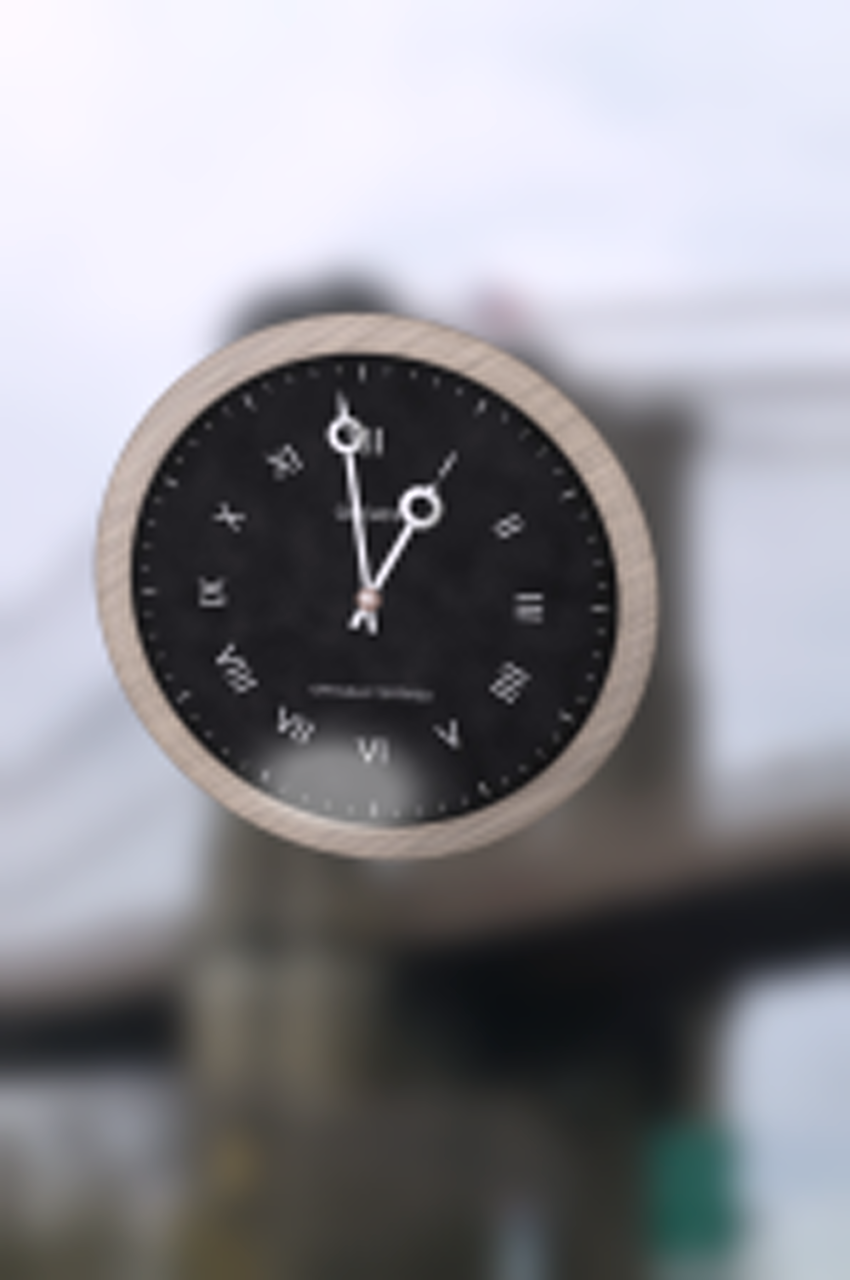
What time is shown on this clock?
12:59
